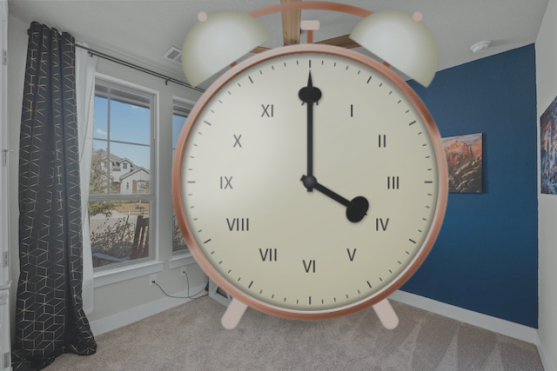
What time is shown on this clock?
4:00
